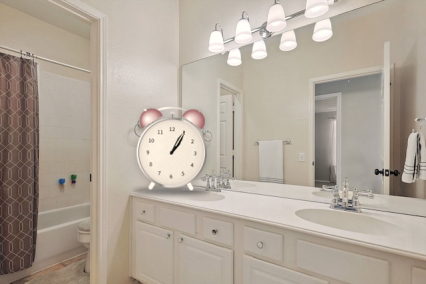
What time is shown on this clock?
1:05
